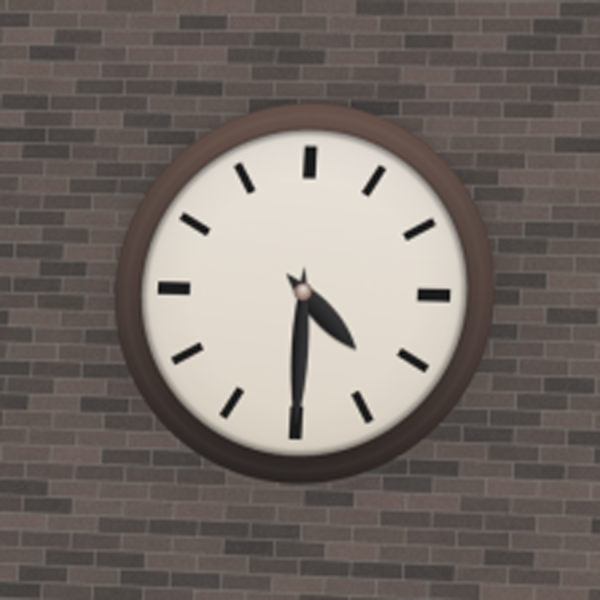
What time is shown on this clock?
4:30
